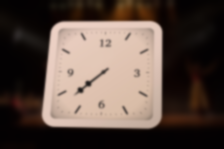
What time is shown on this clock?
7:38
